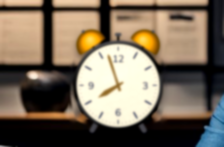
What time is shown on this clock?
7:57
